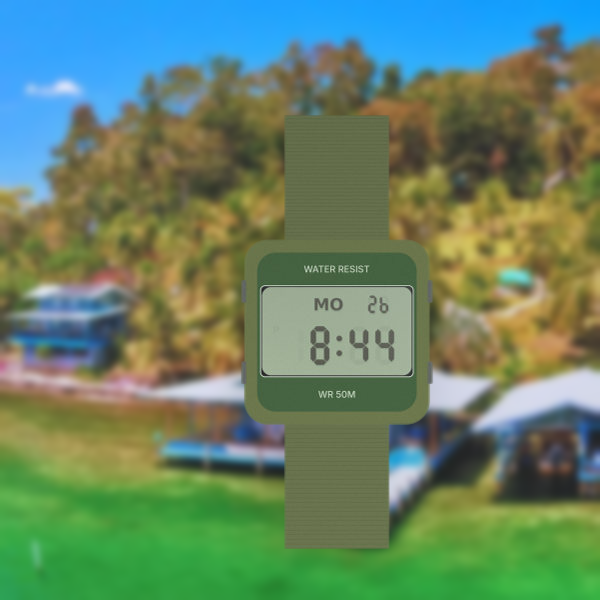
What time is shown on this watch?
8:44
